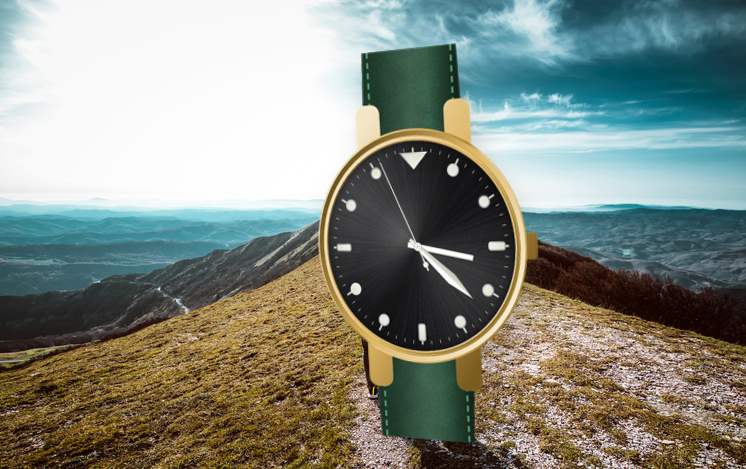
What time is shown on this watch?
3:21:56
